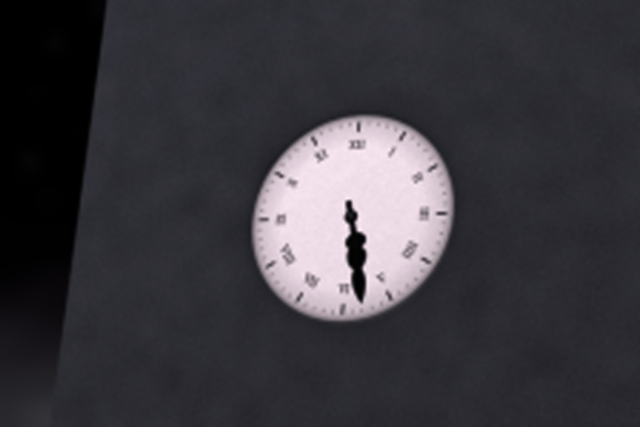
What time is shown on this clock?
5:28
